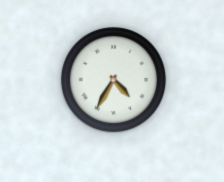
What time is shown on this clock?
4:35
